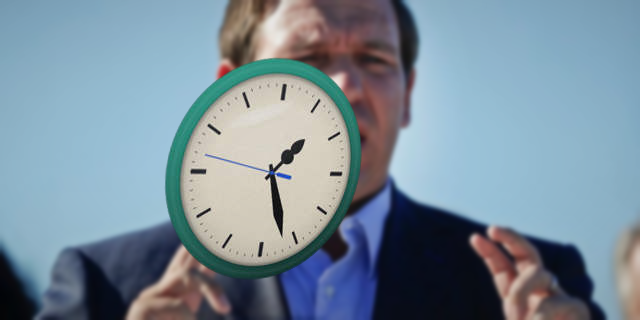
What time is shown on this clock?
1:26:47
